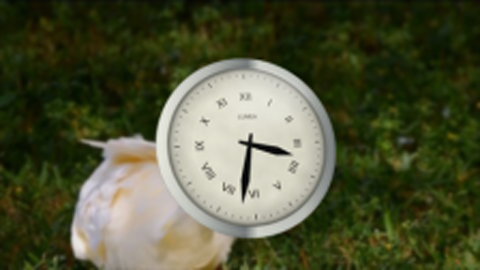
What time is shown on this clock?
3:32
